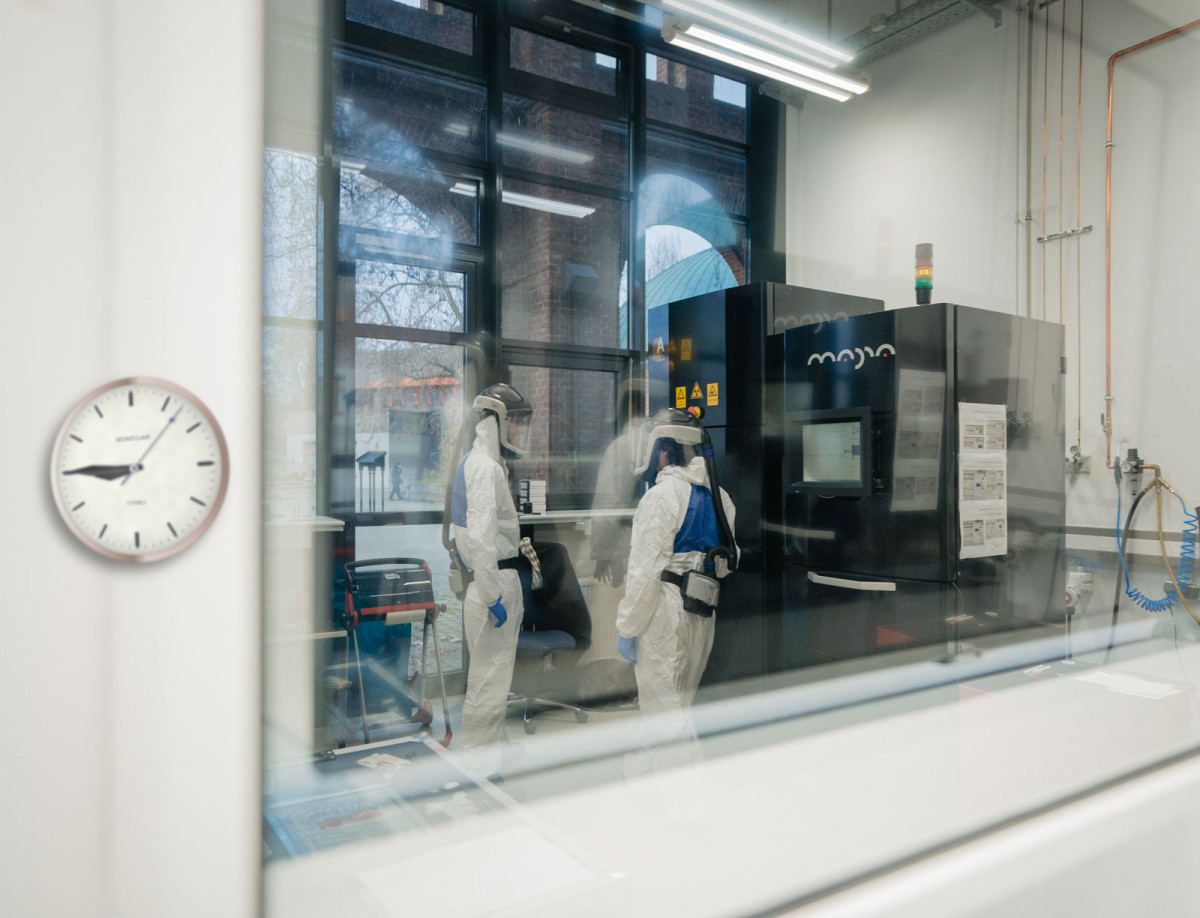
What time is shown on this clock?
8:45:07
